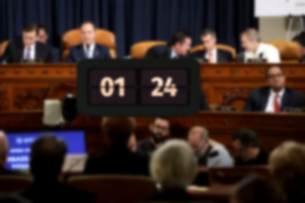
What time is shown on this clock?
1:24
